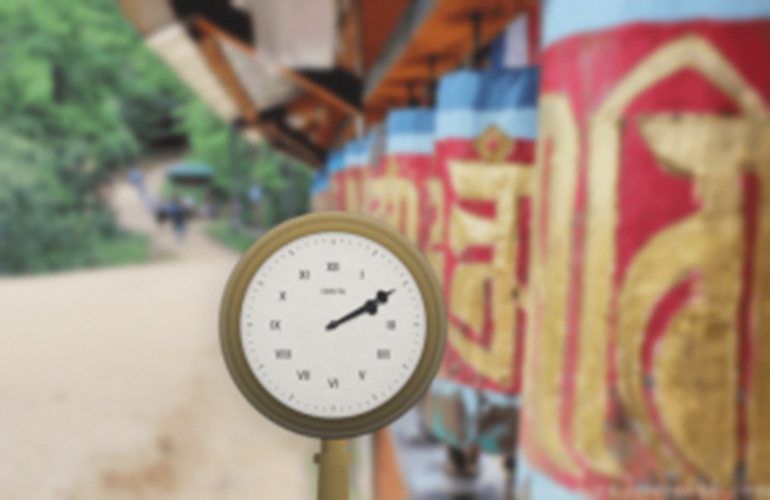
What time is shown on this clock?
2:10
